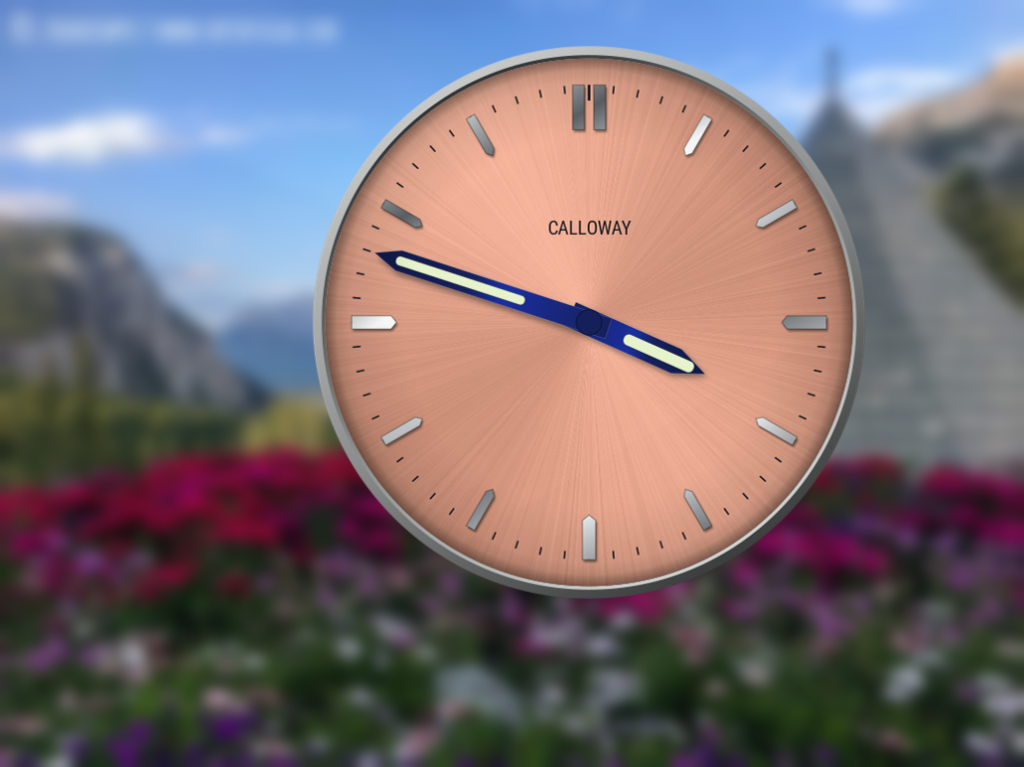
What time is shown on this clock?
3:48
